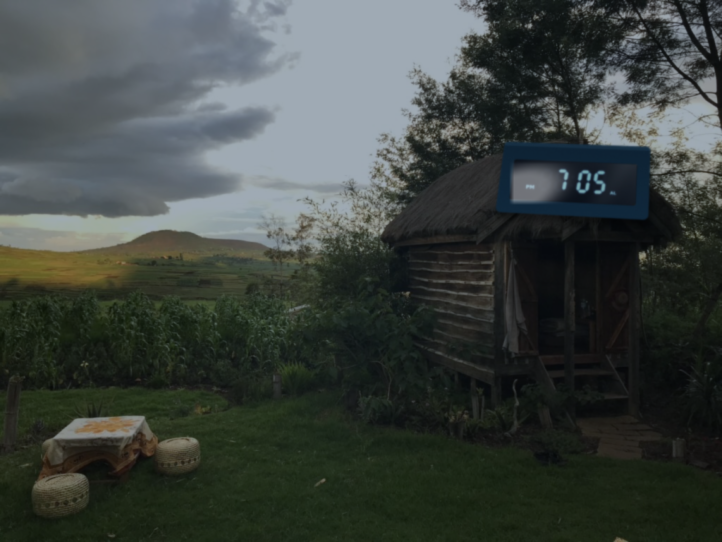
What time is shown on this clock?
7:05
